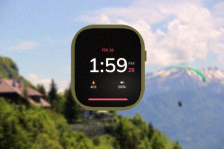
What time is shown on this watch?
1:59
